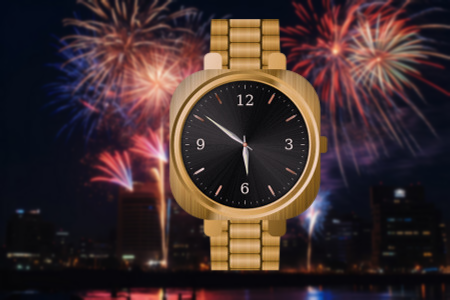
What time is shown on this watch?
5:51
